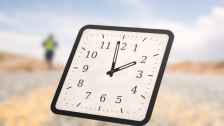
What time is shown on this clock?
1:59
